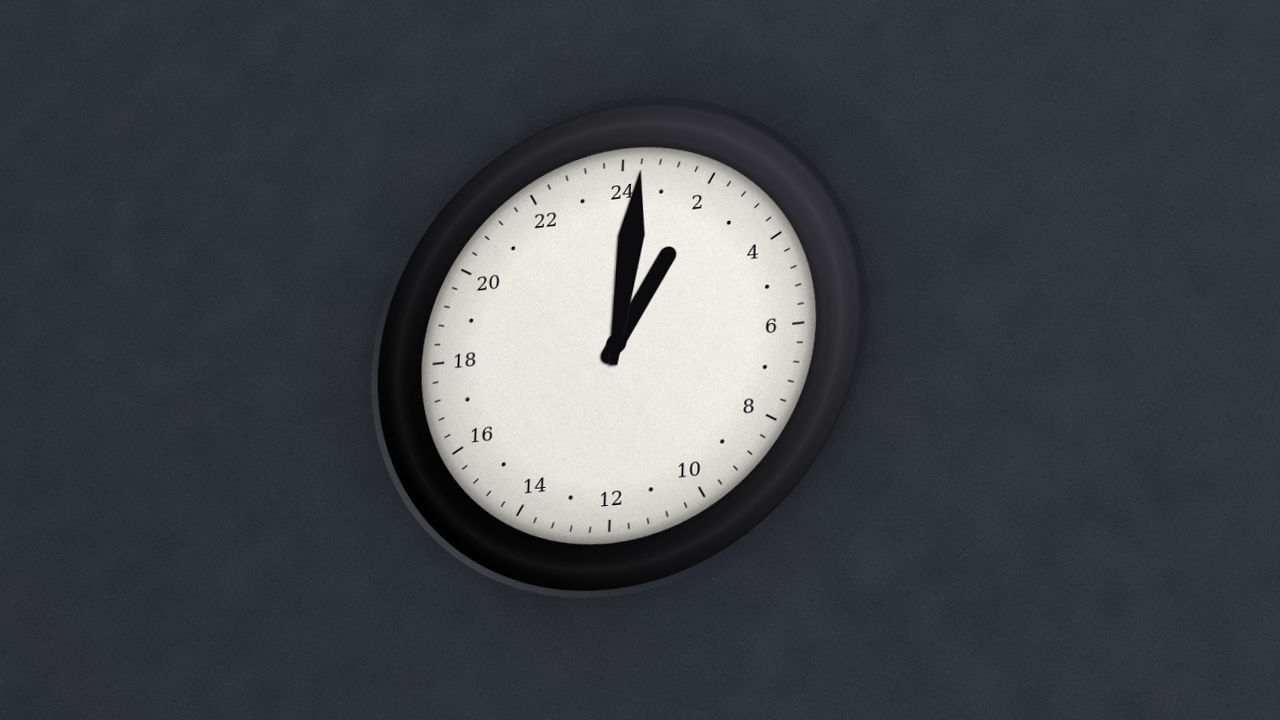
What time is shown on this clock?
2:01
